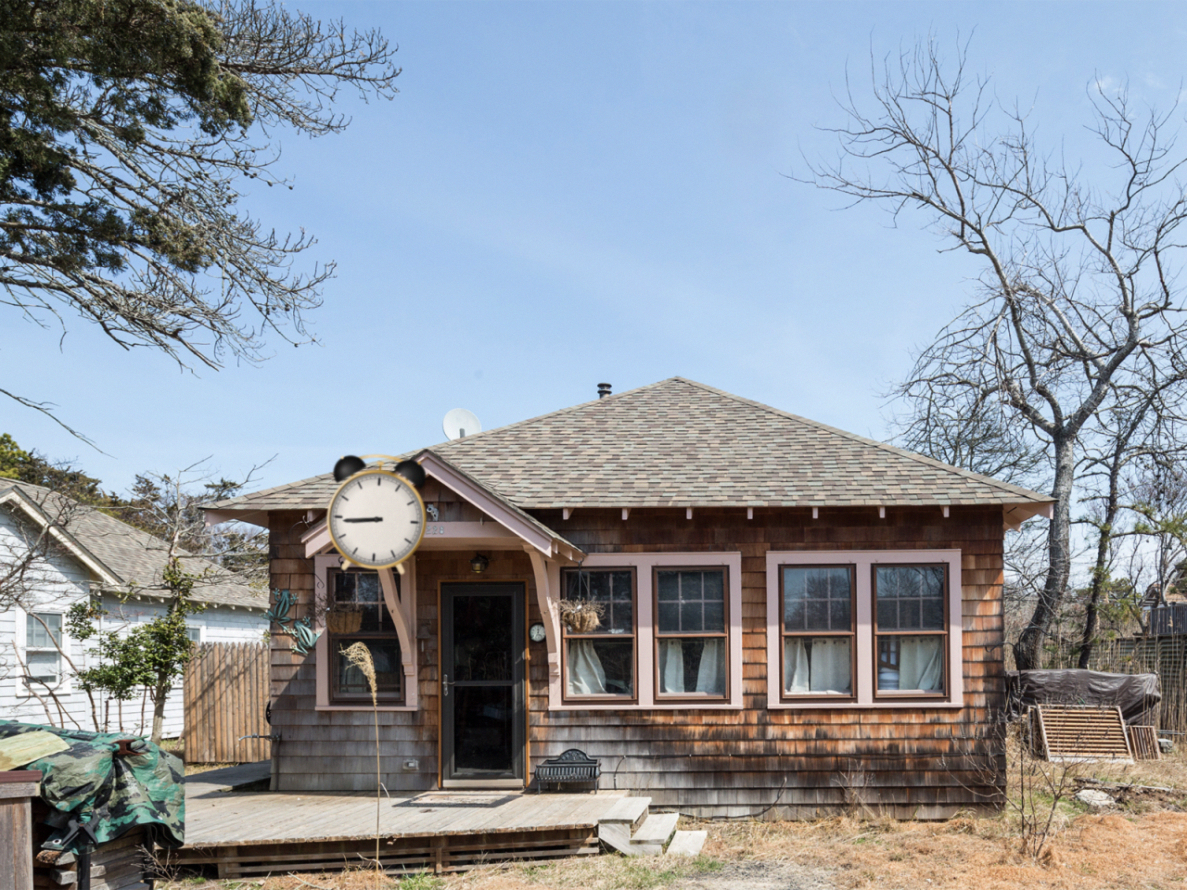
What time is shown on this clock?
8:44
